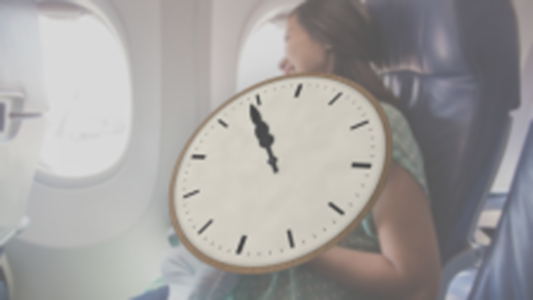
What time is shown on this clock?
10:54
